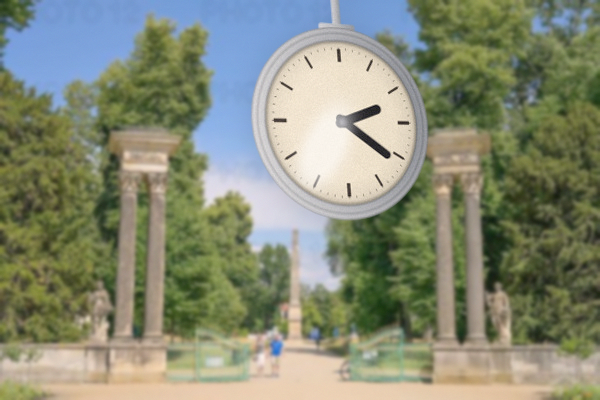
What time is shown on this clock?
2:21
